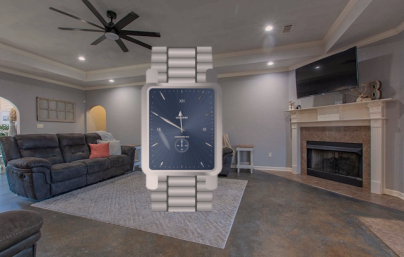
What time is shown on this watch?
11:50
